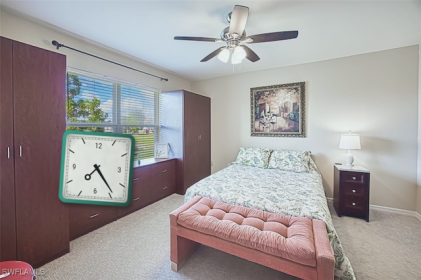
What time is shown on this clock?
7:24
